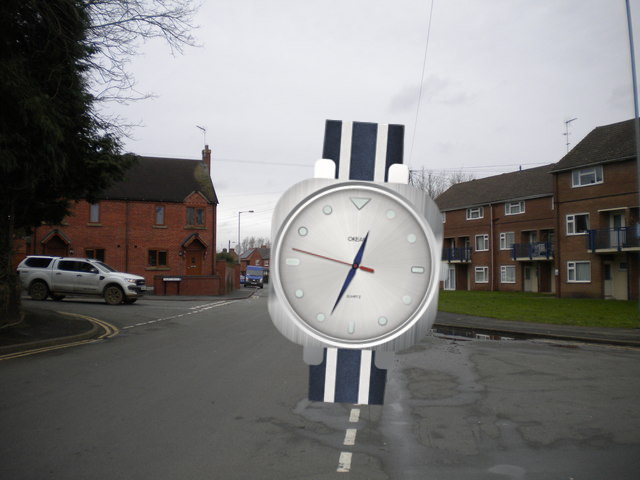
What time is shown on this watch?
12:33:47
